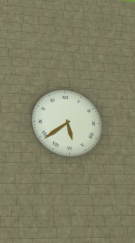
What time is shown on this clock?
5:39
